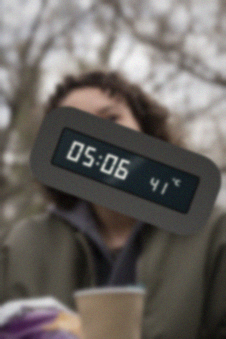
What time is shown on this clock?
5:06
